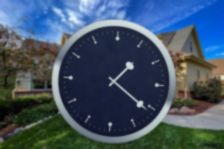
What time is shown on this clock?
1:21
